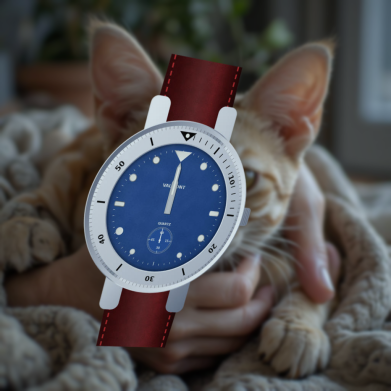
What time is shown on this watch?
12:00
